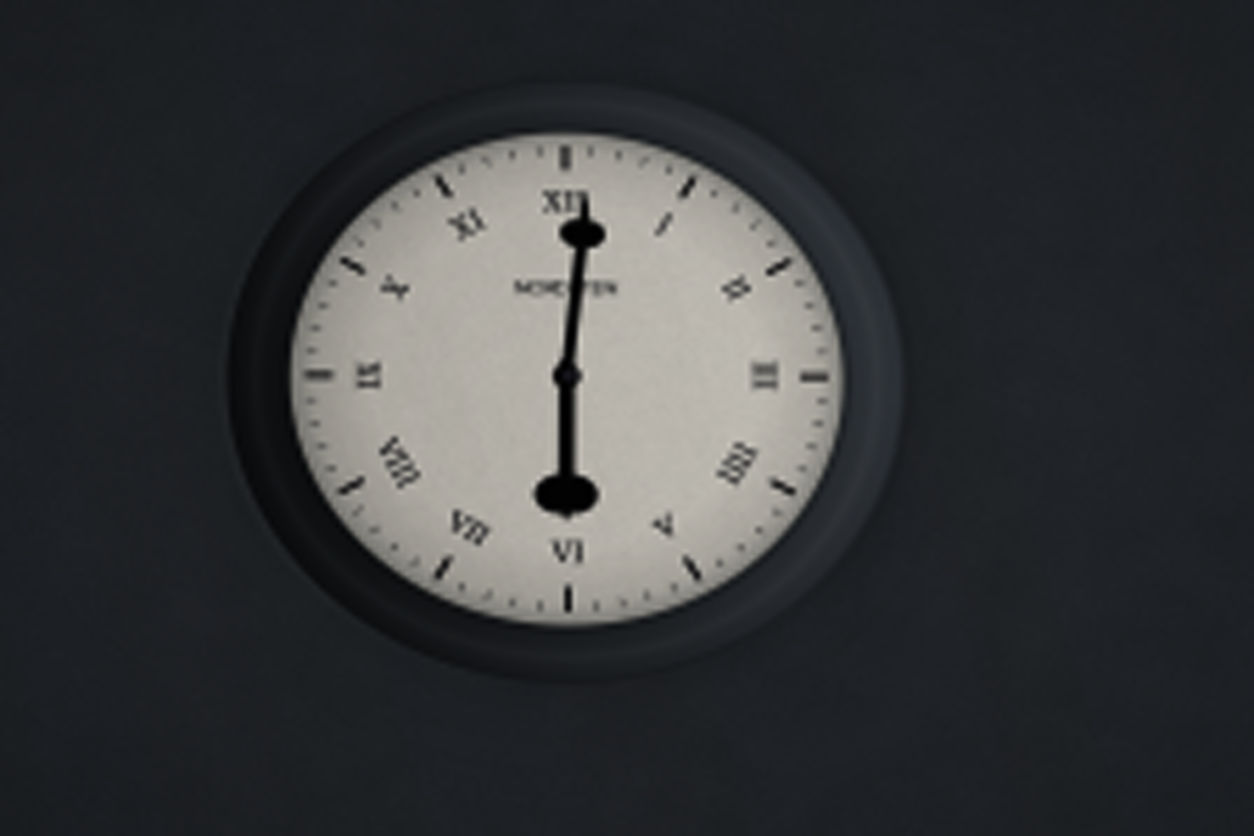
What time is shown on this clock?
6:01
